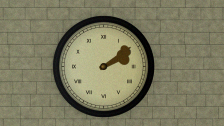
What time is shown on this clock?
2:09
